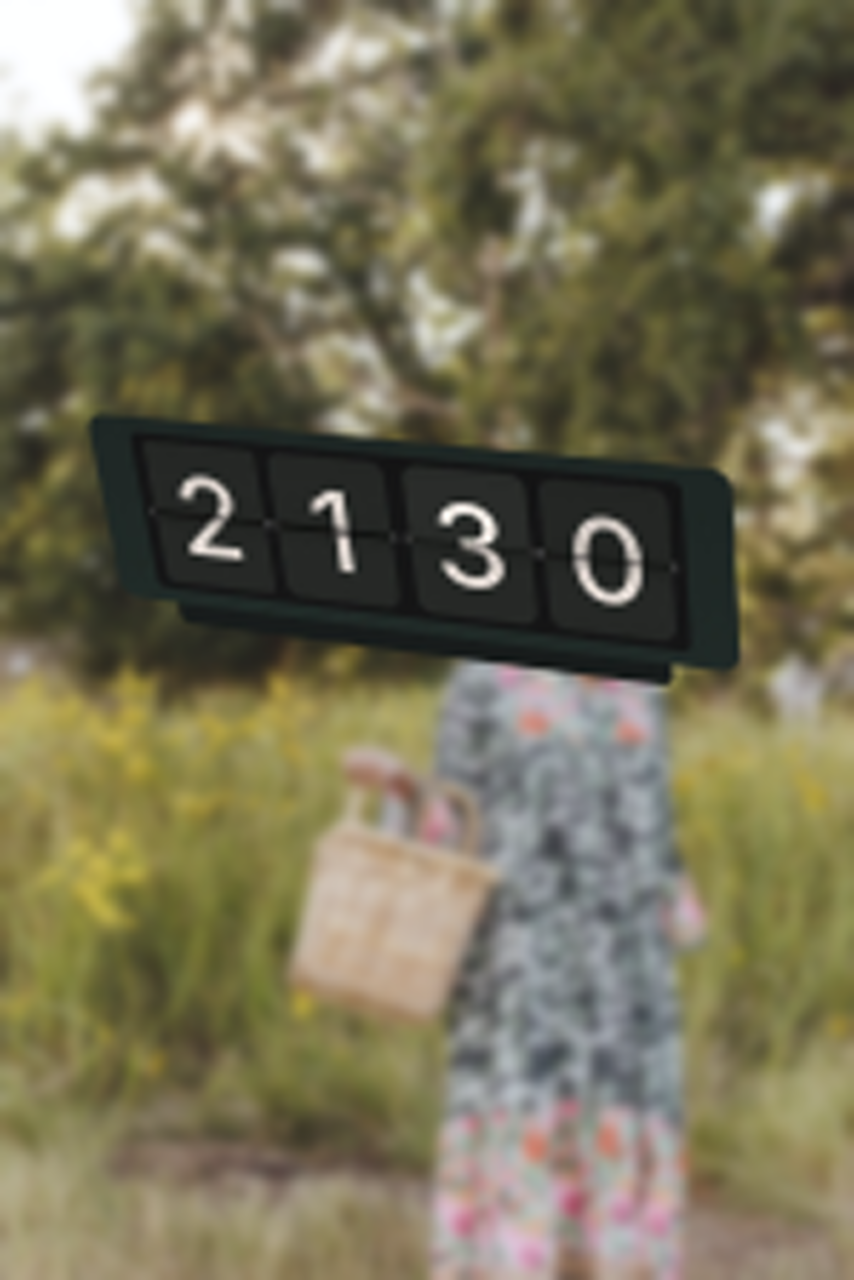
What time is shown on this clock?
21:30
